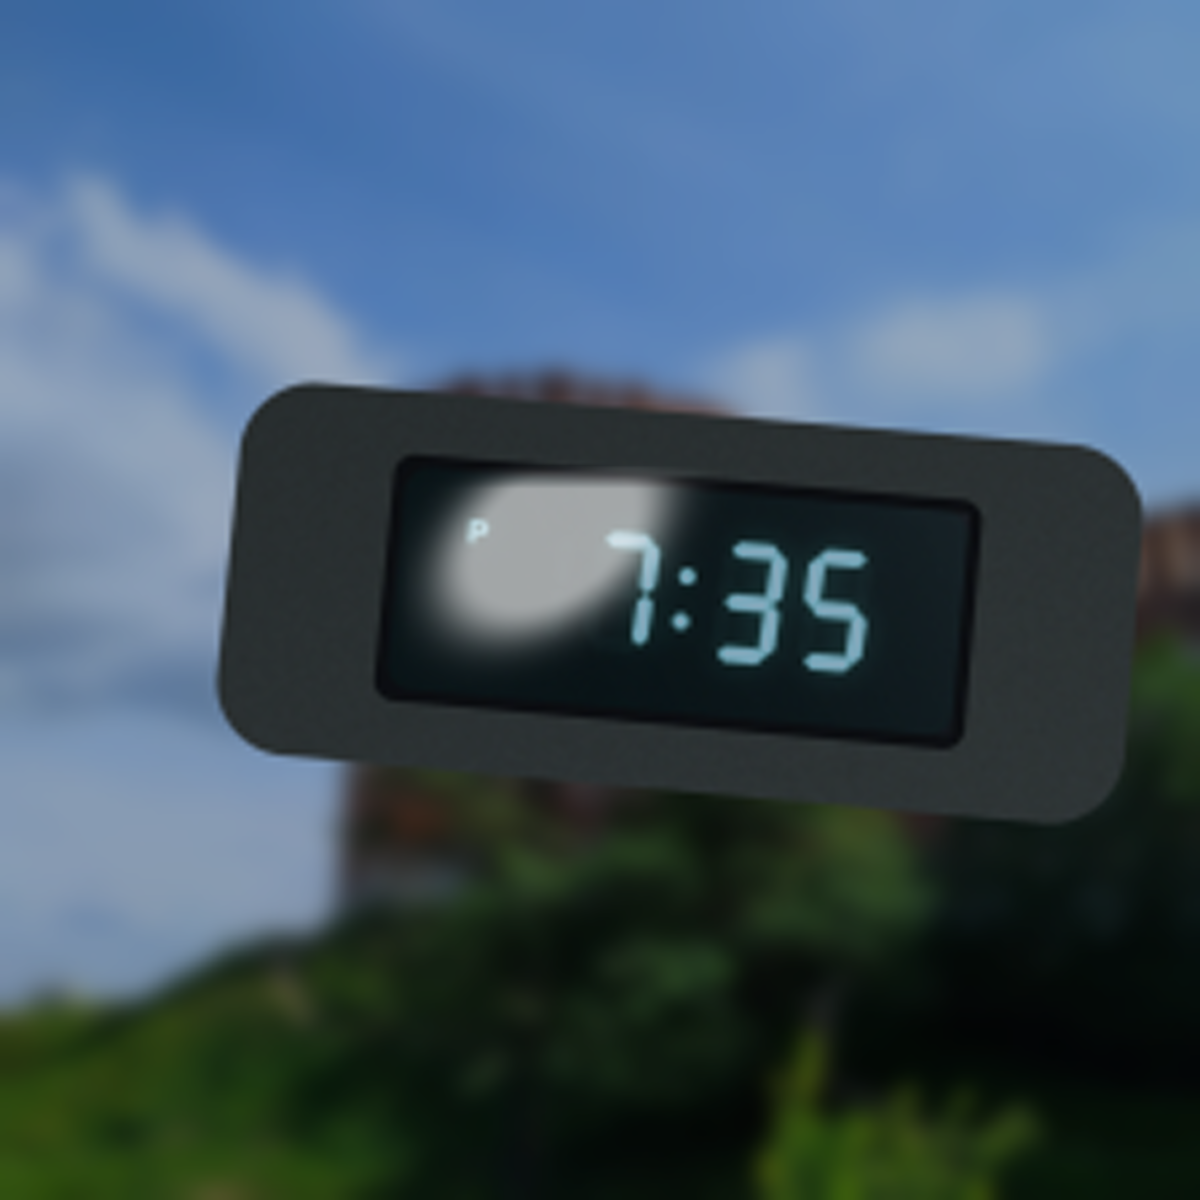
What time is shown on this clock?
7:35
